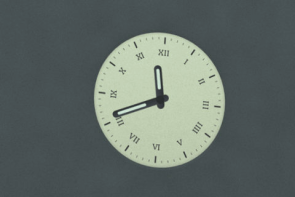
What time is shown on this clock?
11:41
